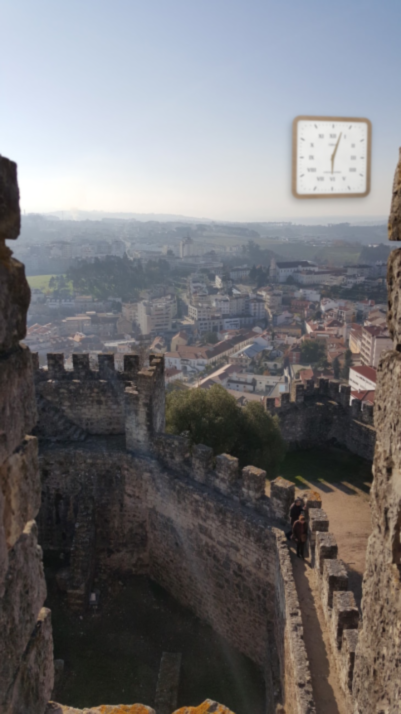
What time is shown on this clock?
6:03
